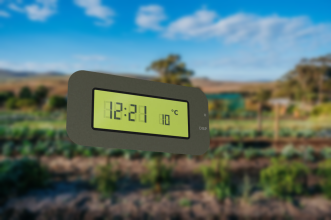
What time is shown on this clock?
12:21
